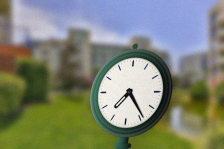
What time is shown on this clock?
7:24
